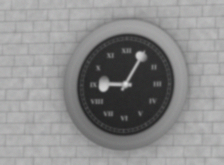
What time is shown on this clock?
9:05
